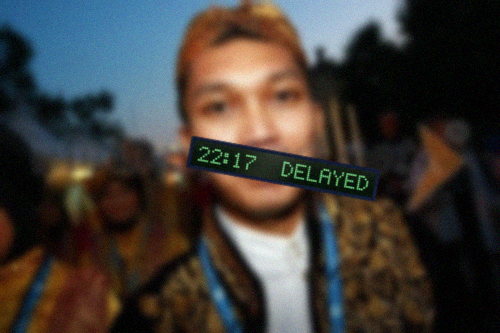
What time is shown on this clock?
22:17
